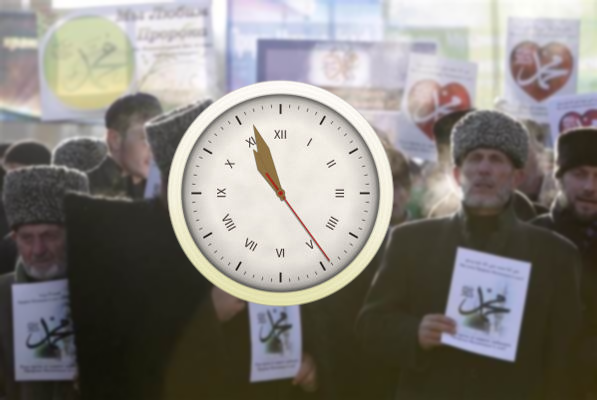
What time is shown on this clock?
10:56:24
